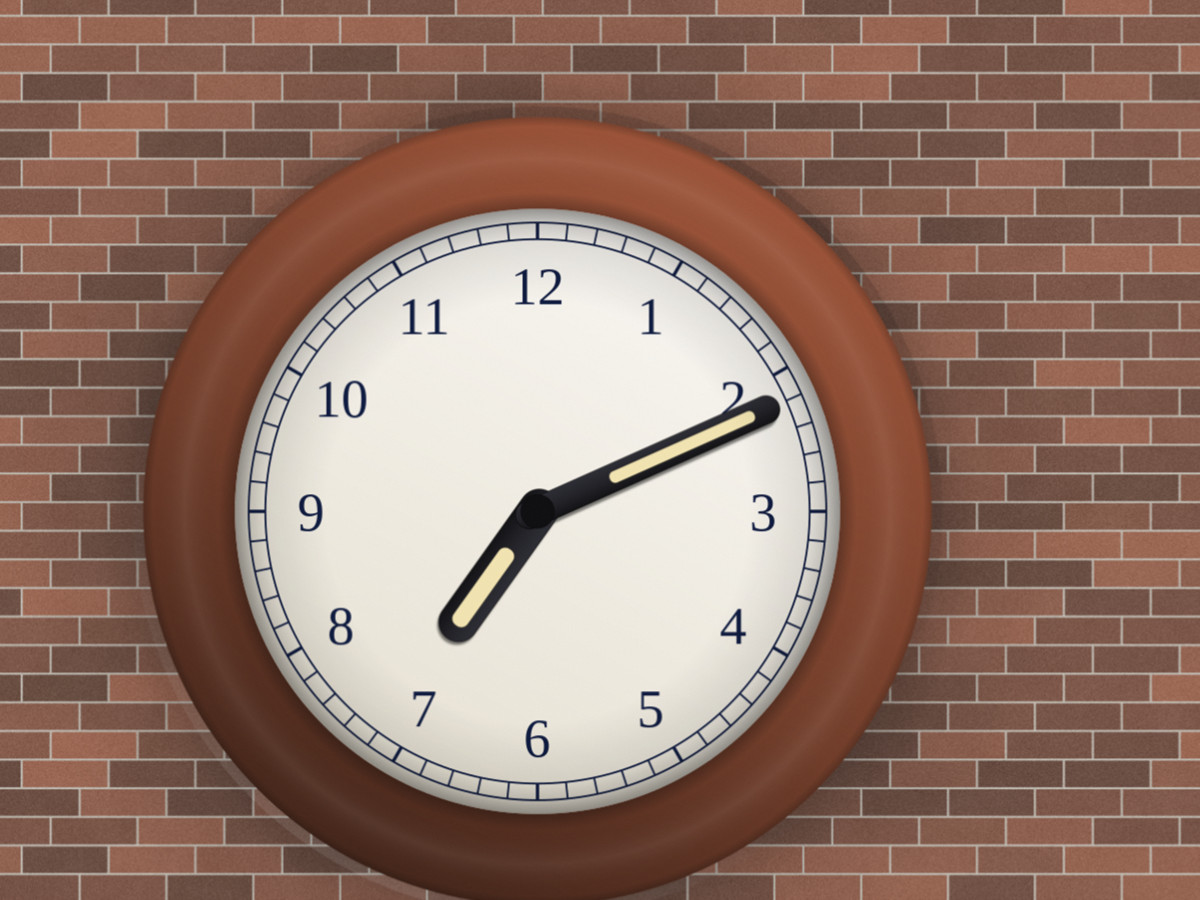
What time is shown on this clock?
7:11
